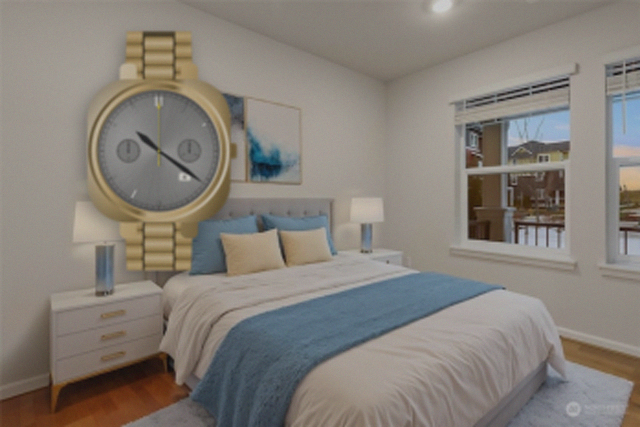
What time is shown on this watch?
10:21
